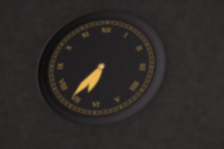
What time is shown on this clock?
6:36
